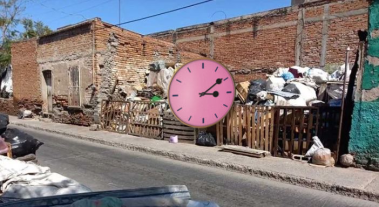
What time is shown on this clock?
3:09
